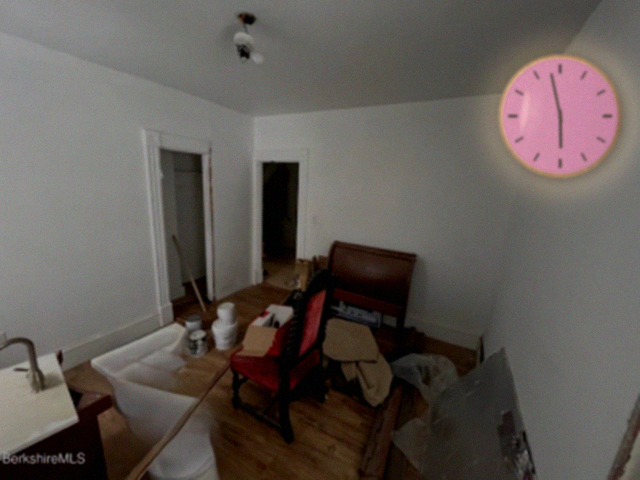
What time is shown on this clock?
5:58
